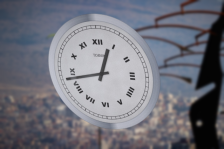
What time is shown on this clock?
12:43
